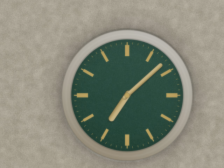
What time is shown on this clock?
7:08
